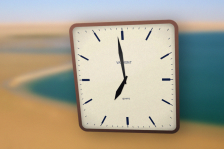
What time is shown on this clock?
6:59
